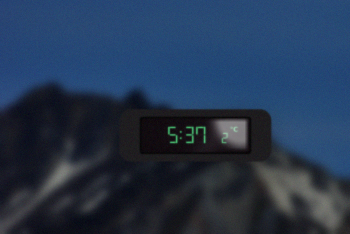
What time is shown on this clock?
5:37
